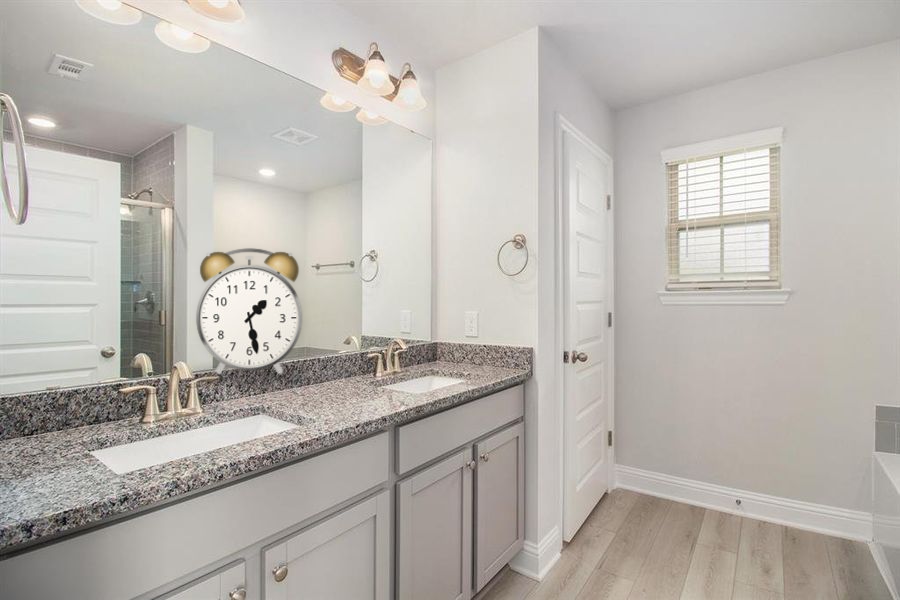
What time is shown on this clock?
1:28
